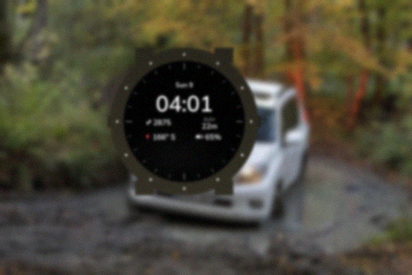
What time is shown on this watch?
4:01
